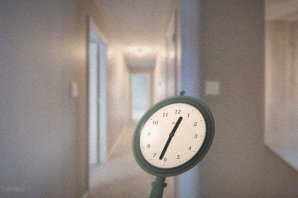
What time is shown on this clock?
12:32
